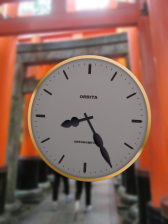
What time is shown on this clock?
8:25
